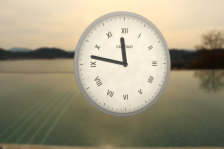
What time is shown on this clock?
11:47
